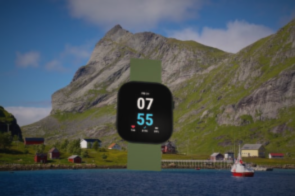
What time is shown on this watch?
7:55
